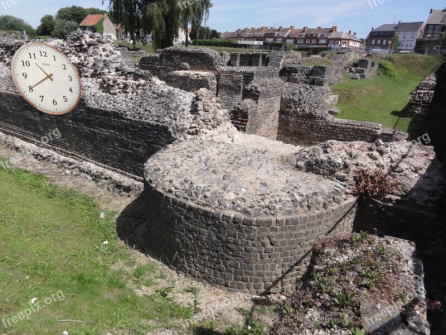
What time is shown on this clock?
10:40
